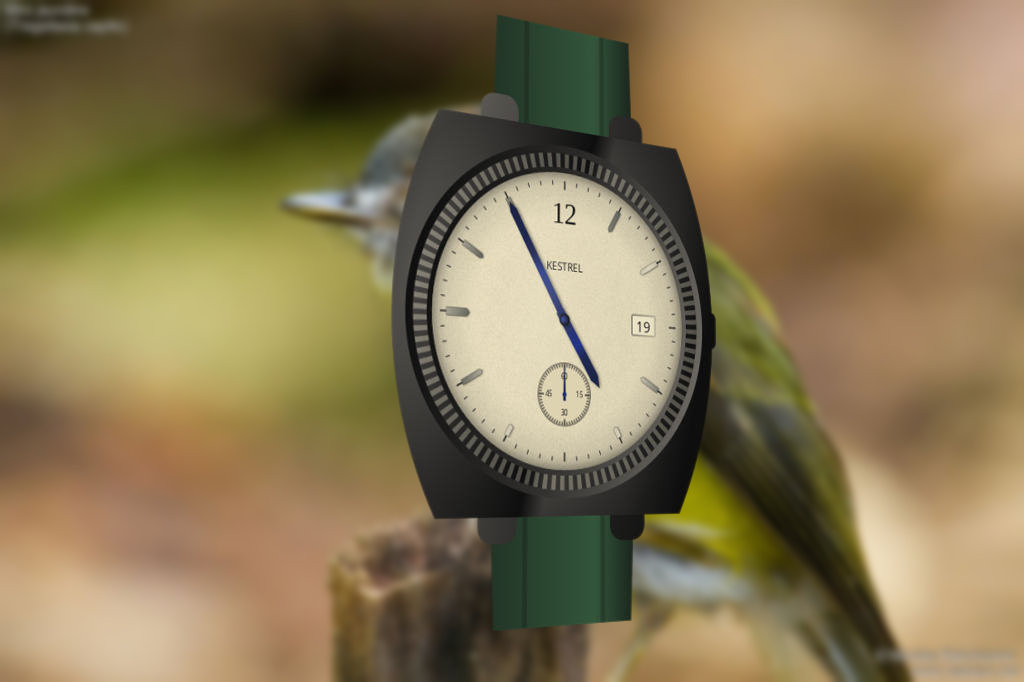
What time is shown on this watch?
4:55
